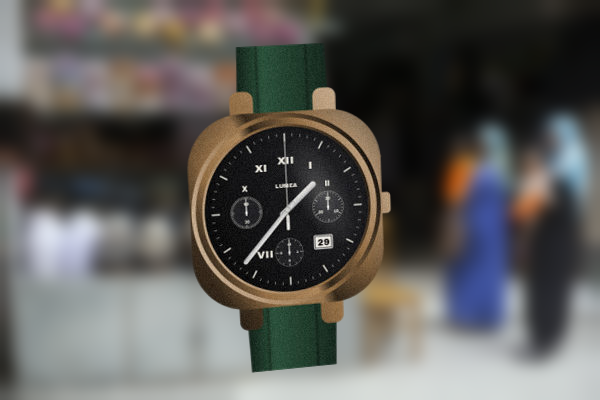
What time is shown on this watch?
1:37
